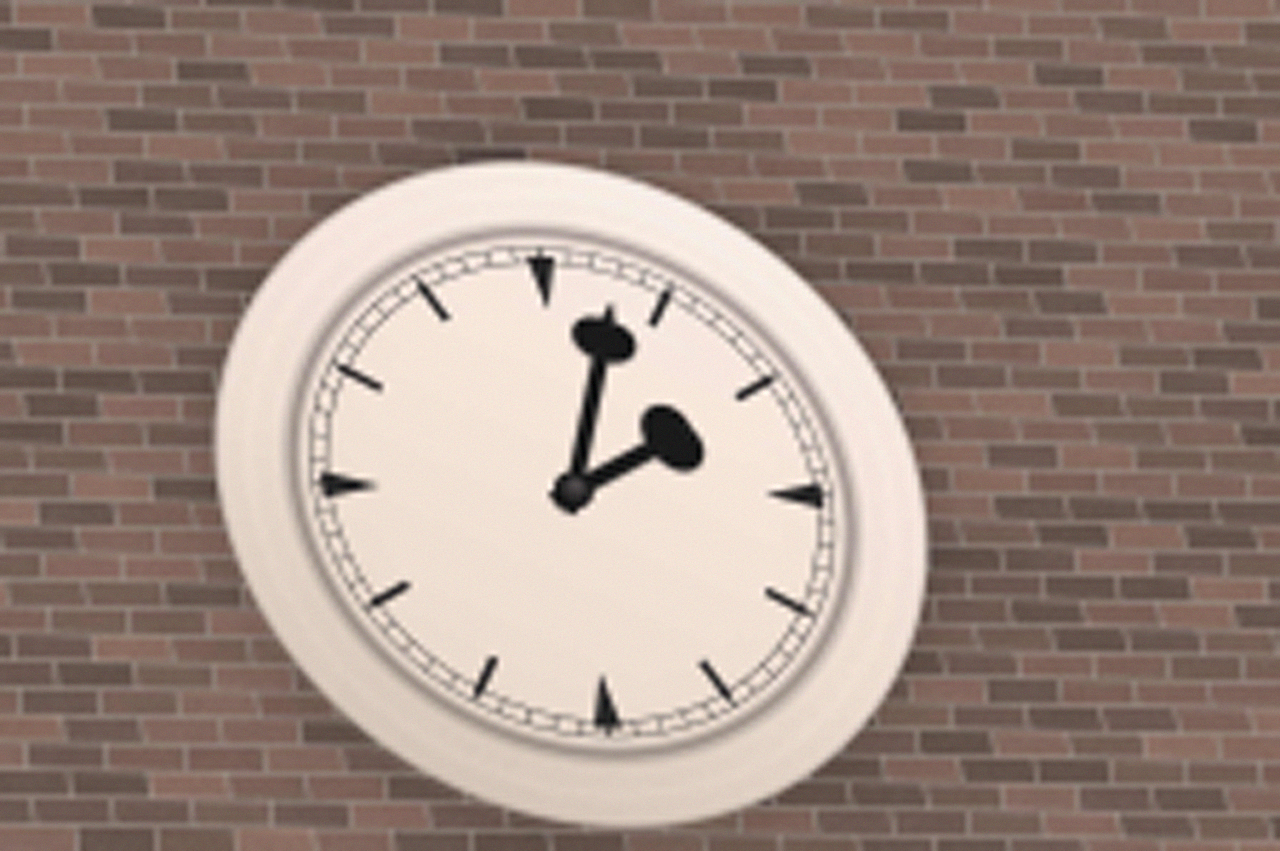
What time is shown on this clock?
2:03
